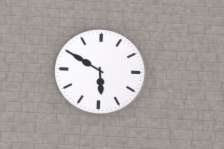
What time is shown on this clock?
5:50
